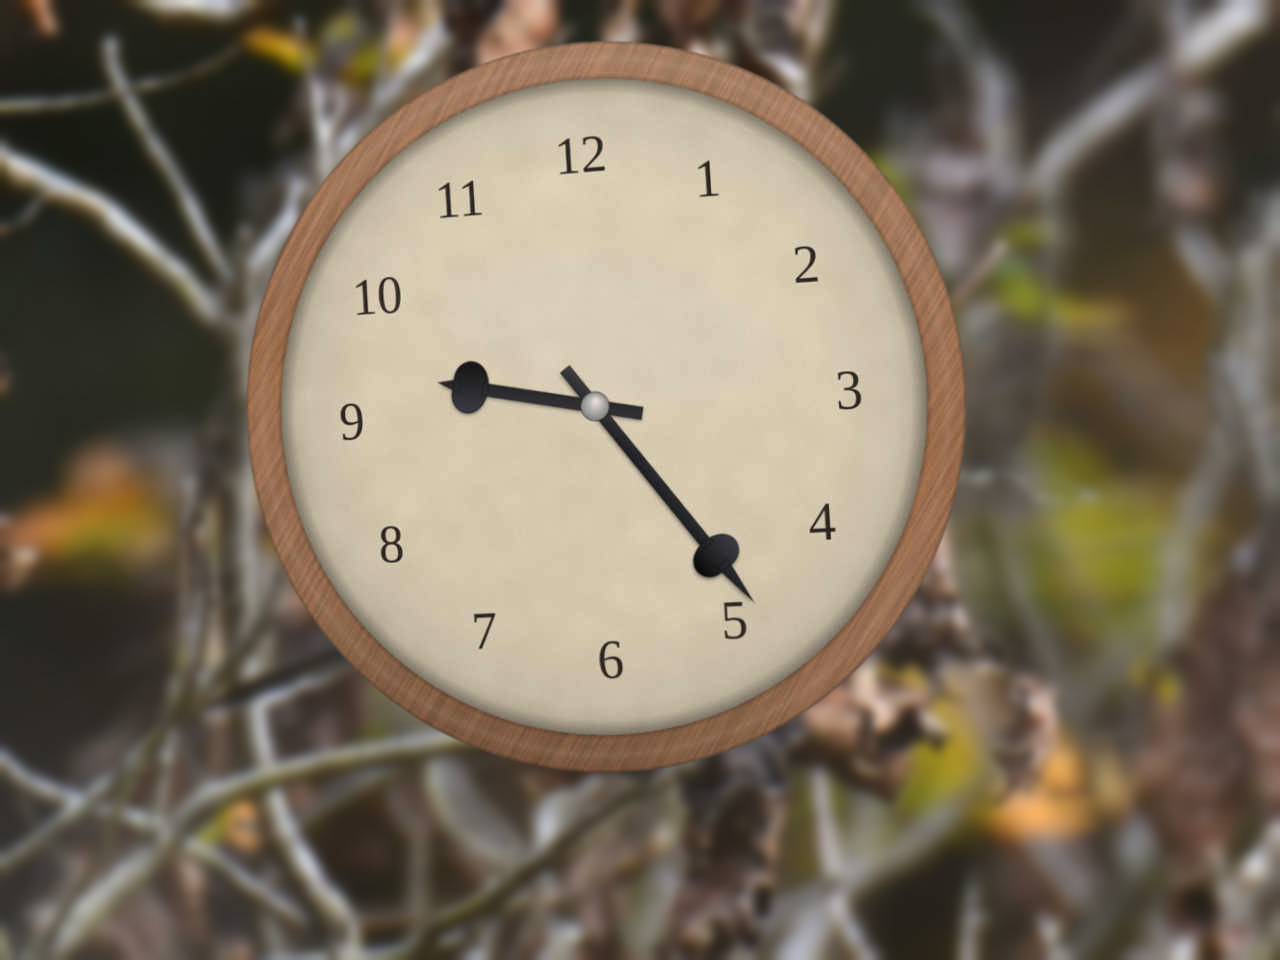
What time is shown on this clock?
9:24
